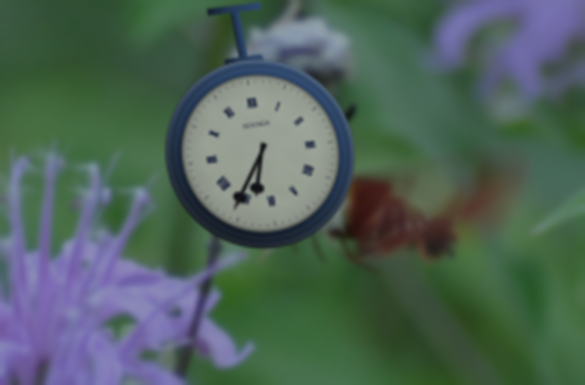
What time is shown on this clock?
6:36
